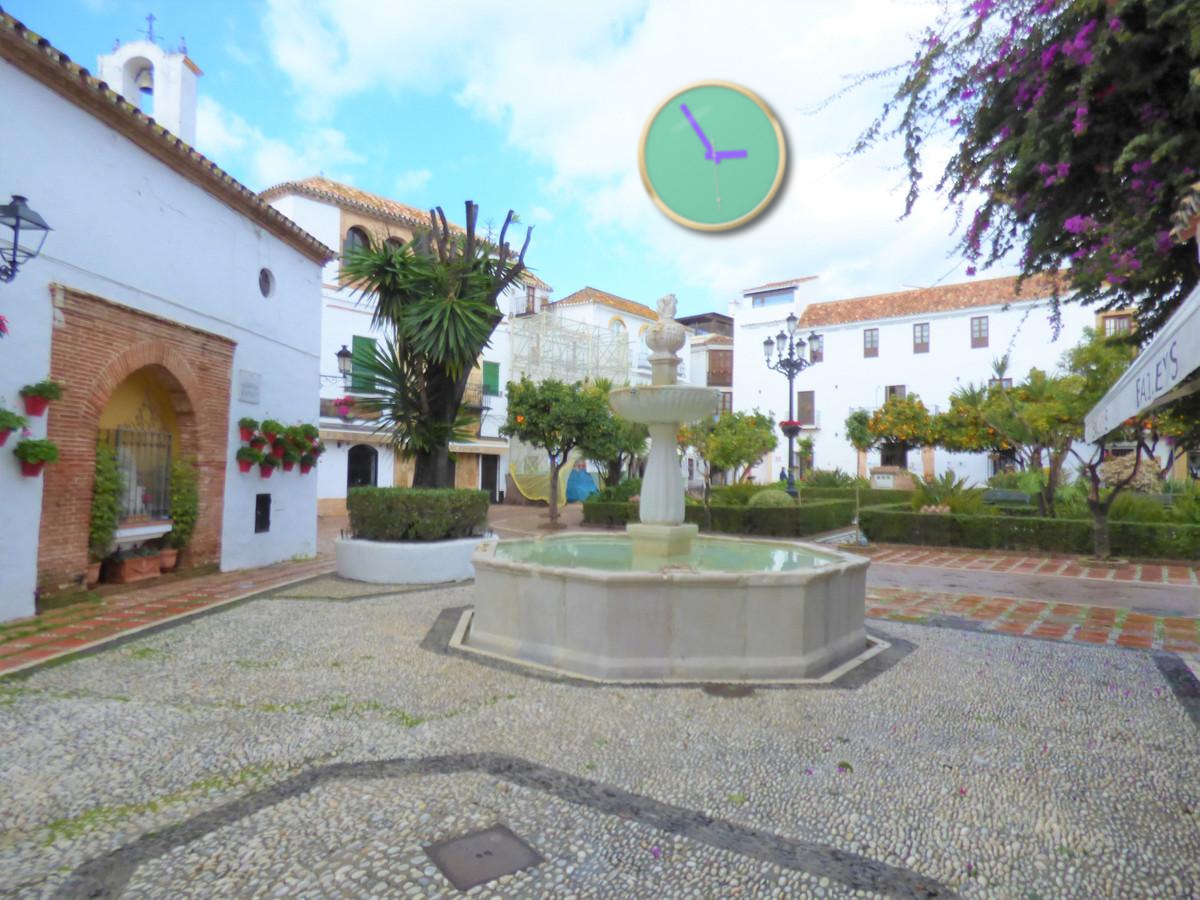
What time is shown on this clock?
2:54:29
